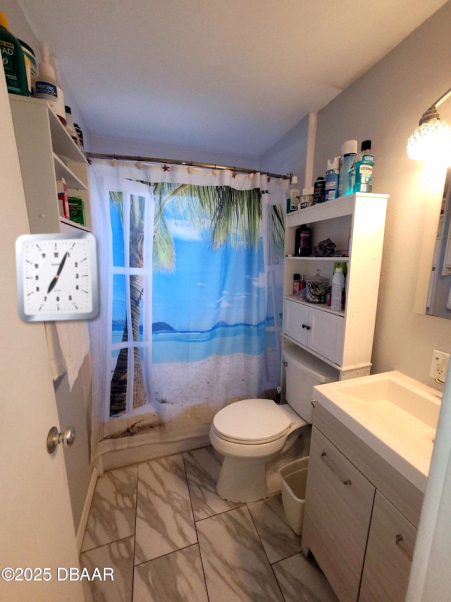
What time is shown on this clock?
7:04
